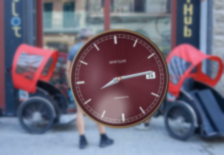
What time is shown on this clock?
8:14
